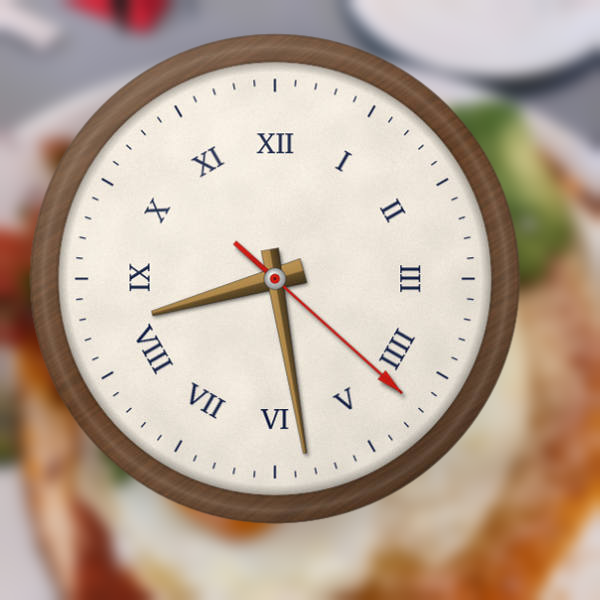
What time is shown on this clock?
8:28:22
